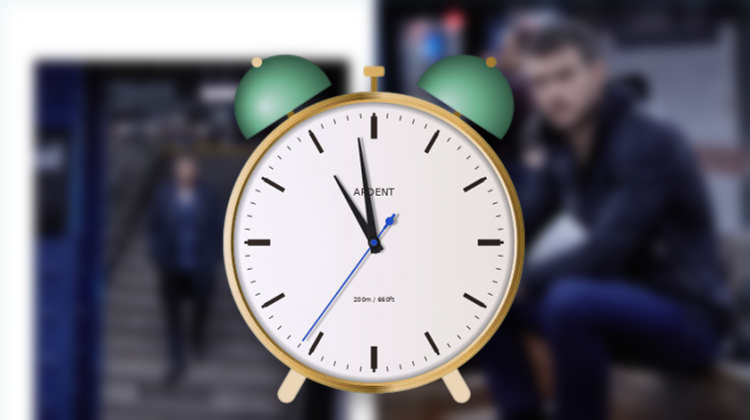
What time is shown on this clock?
10:58:36
